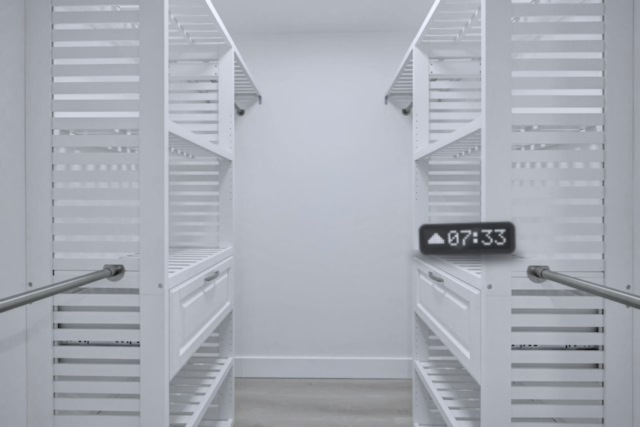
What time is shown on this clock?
7:33
